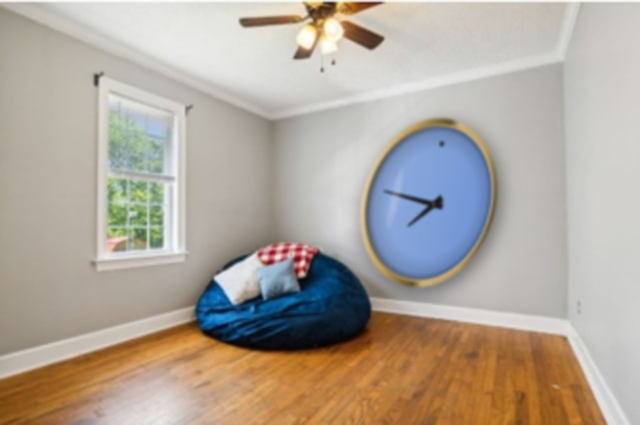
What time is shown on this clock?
7:47
